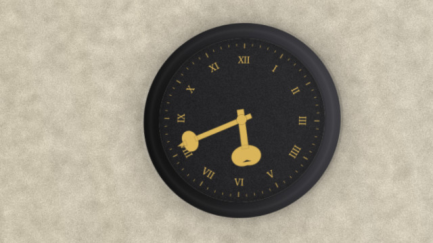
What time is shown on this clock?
5:41
